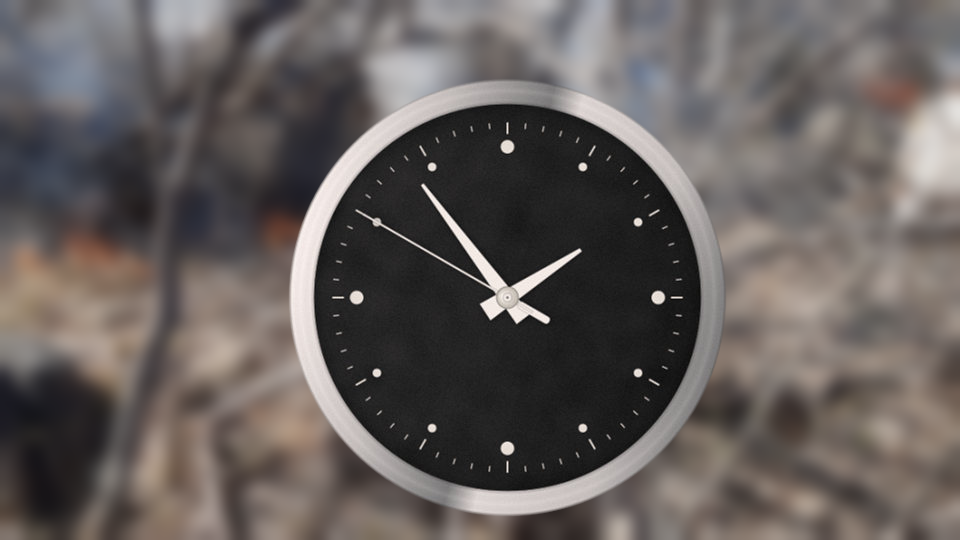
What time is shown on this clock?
1:53:50
